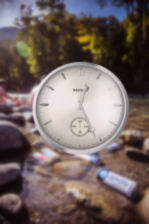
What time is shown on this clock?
12:26
